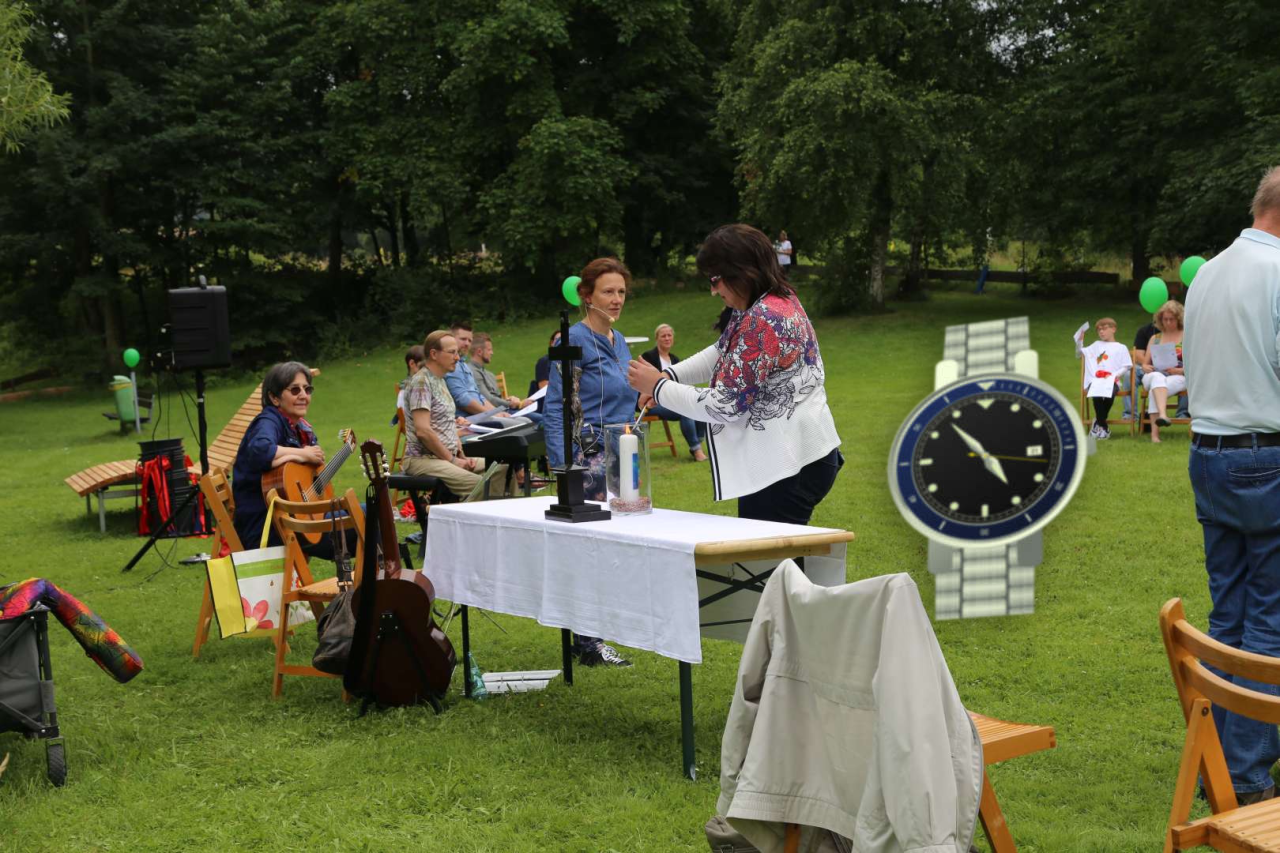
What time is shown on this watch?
4:53:17
